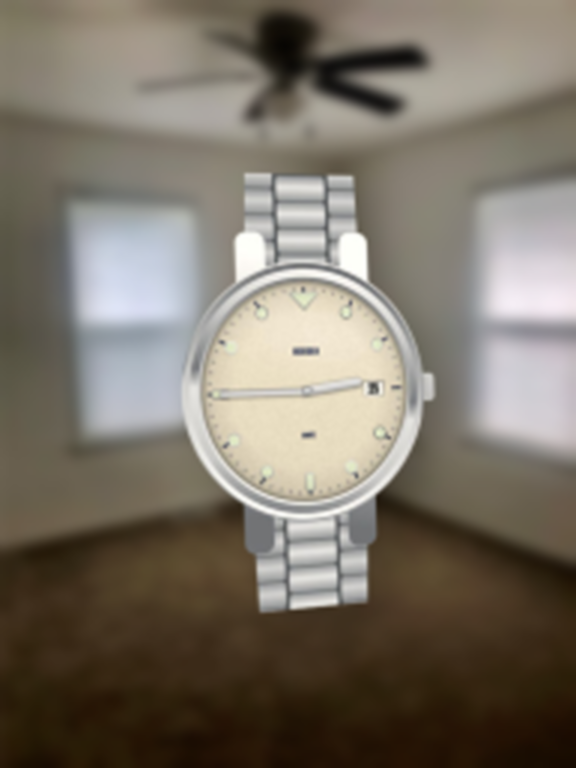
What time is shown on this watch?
2:45
